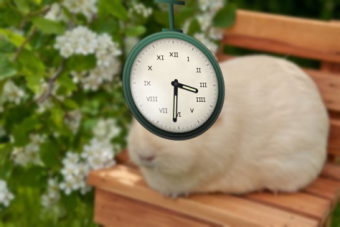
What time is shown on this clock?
3:31
